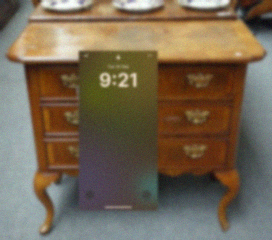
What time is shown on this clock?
9:21
